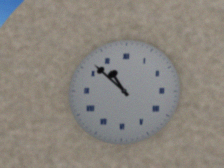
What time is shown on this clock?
10:52
